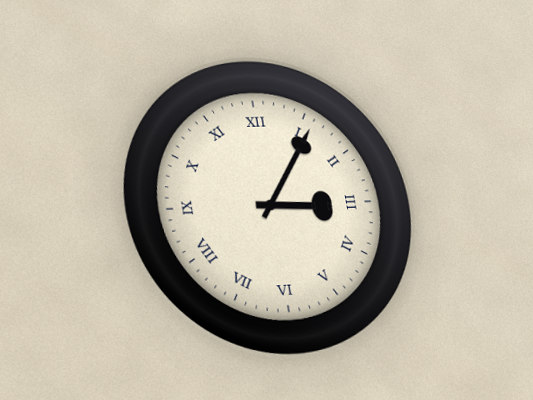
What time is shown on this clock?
3:06
